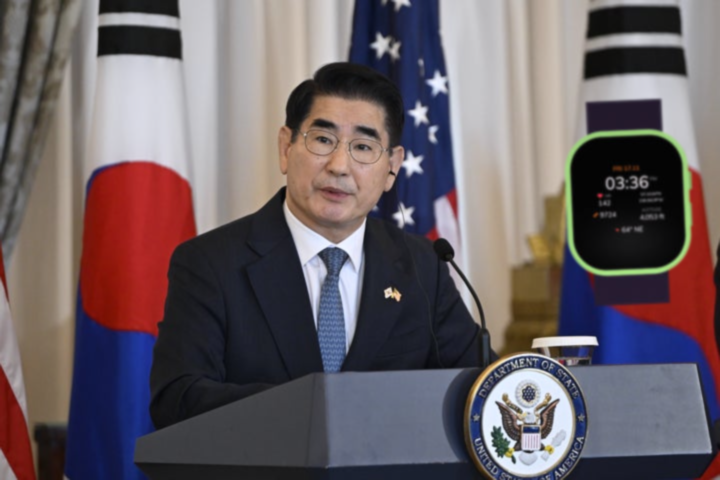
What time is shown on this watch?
3:36
